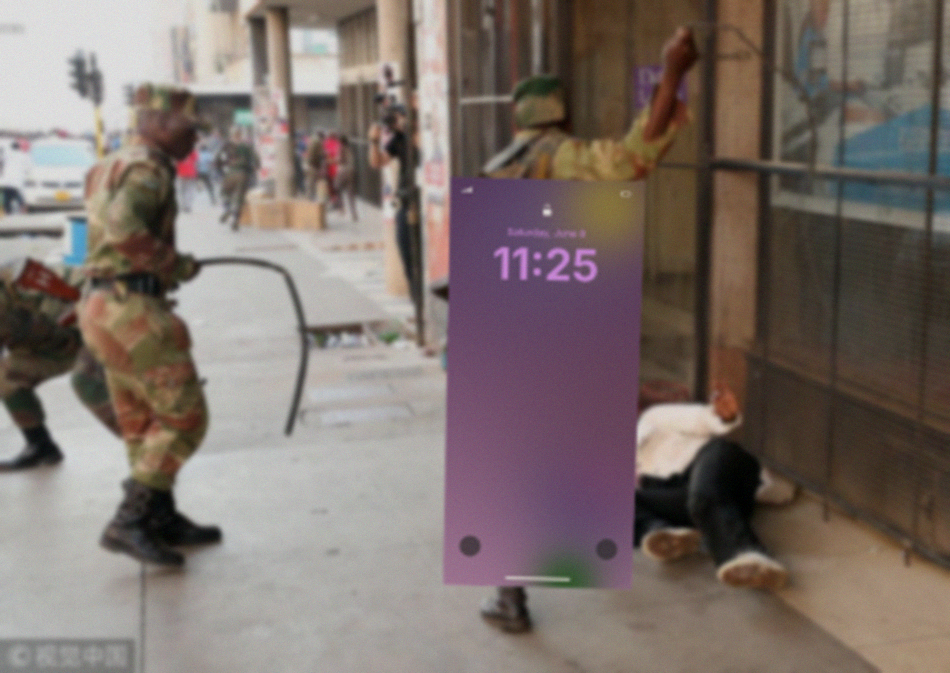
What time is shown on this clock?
11:25
